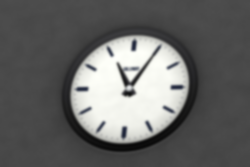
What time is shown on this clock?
11:05
